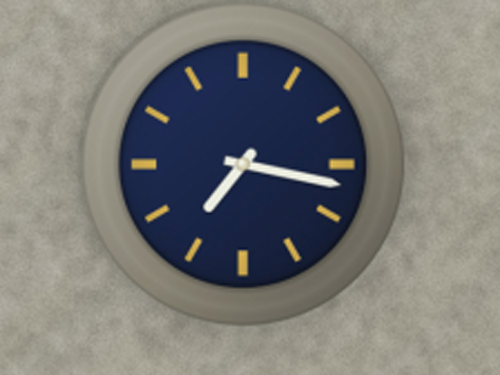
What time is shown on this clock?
7:17
